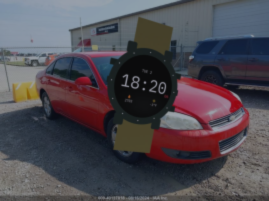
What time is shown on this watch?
18:20
